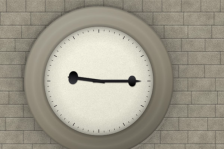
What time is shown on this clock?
9:15
